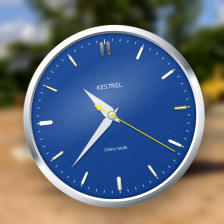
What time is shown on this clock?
10:37:21
